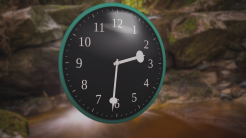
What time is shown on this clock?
2:31
